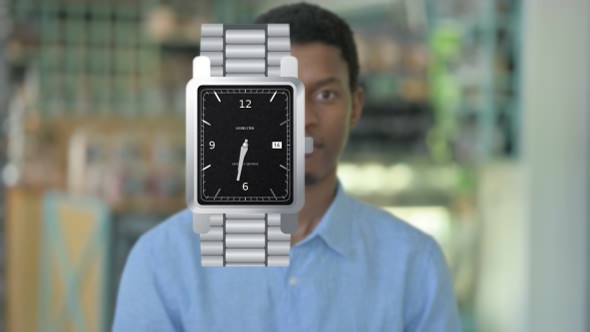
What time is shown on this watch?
6:32
